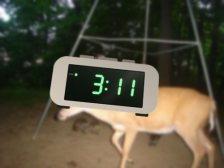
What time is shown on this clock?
3:11
